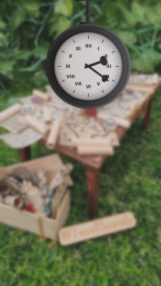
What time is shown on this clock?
2:21
